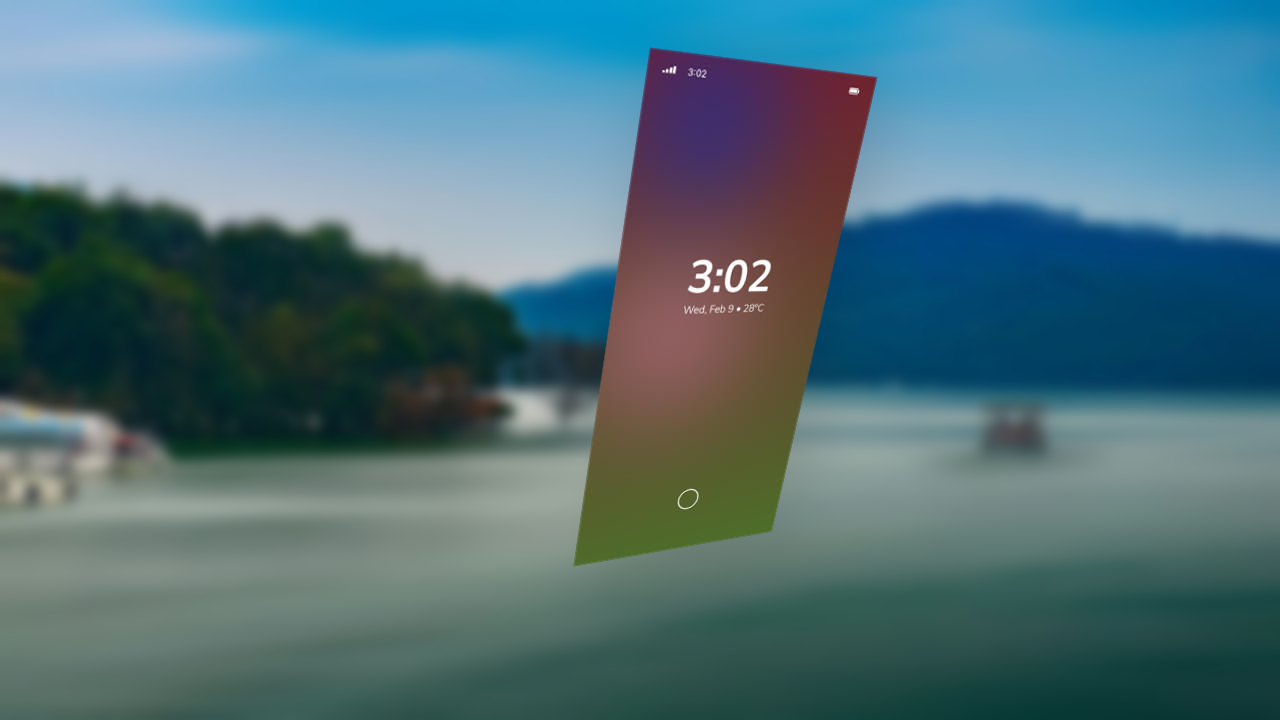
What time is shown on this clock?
3:02
